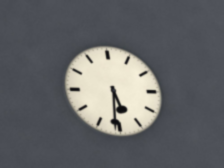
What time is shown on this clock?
5:31
